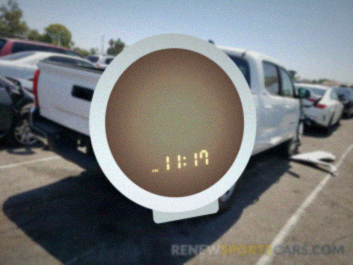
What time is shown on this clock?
11:17
